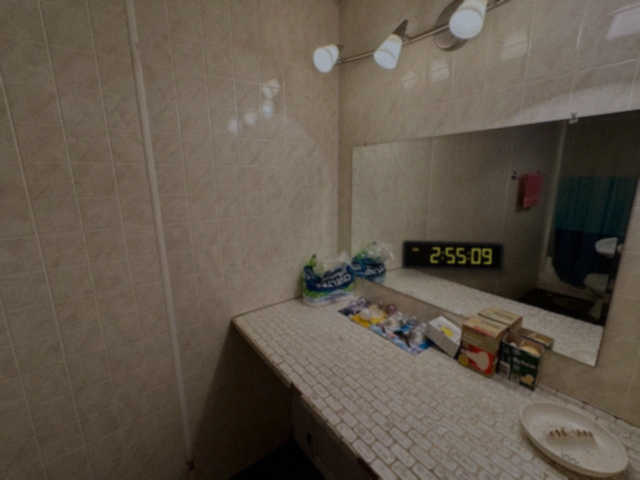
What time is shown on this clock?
2:55:09
